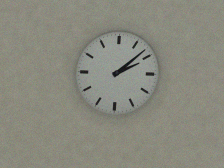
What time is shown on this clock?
2:08
